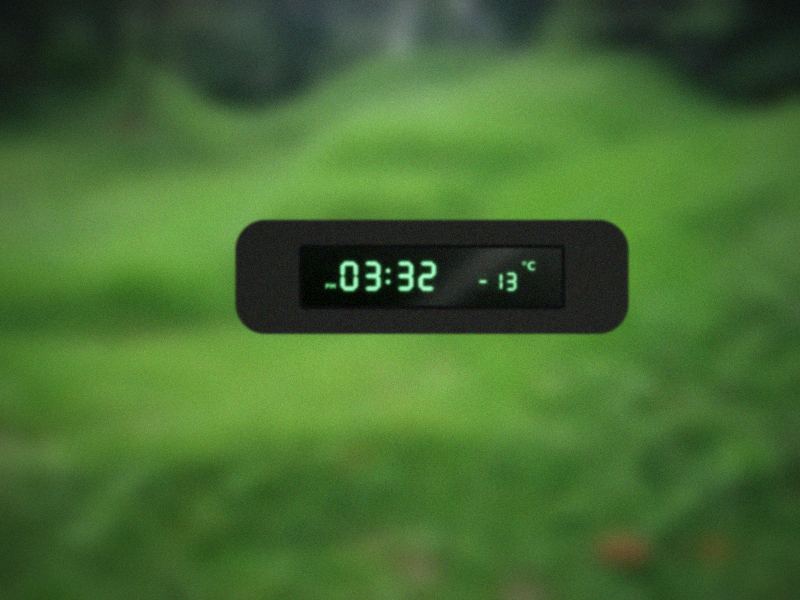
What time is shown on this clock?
3:32
